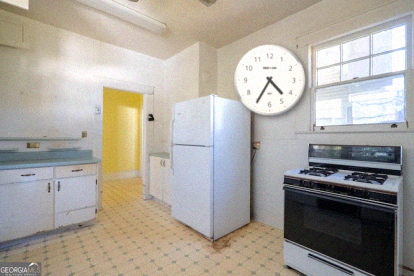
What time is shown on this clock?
4:35
